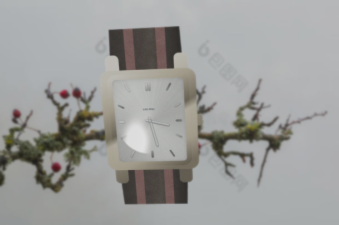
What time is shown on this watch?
3:28
